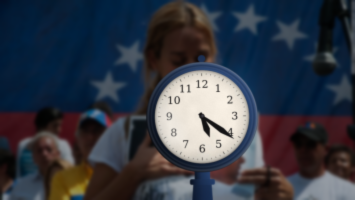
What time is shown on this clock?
5:21
